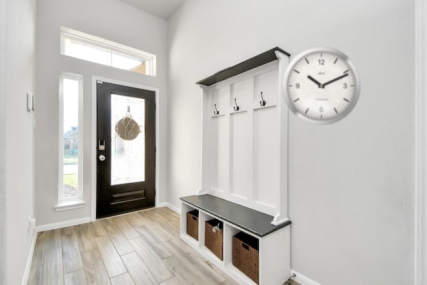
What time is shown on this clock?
10:11
